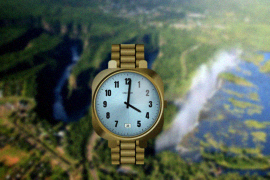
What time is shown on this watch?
4:01
